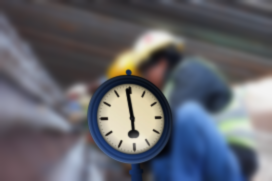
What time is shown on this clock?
5:59
